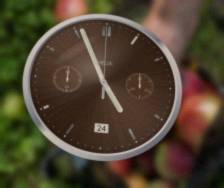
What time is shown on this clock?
4:56
